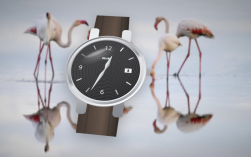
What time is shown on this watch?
12:34
